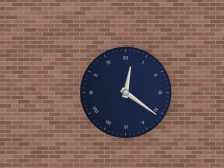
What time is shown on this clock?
12:21
